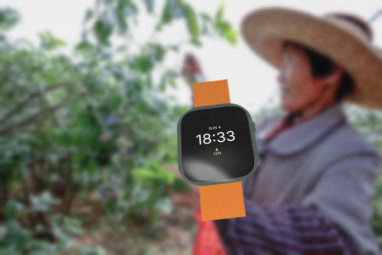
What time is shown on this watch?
18:33
